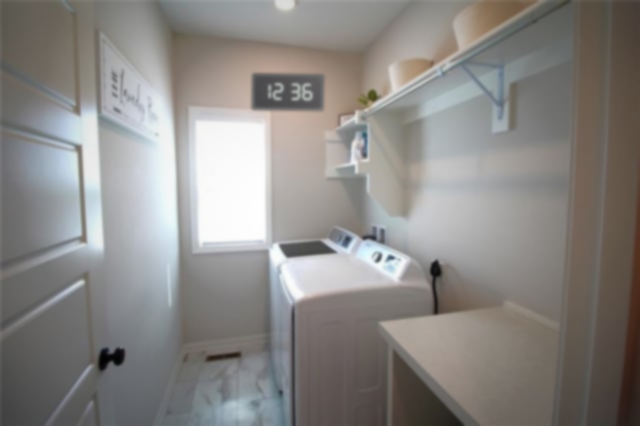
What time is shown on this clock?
12:36
